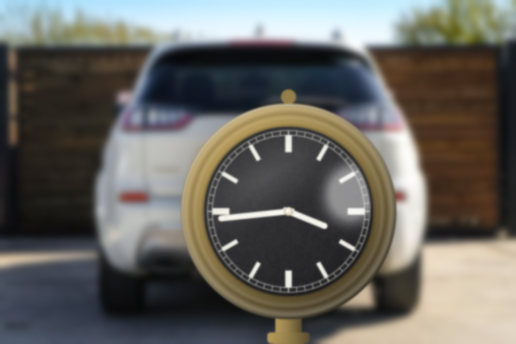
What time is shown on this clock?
3:44
